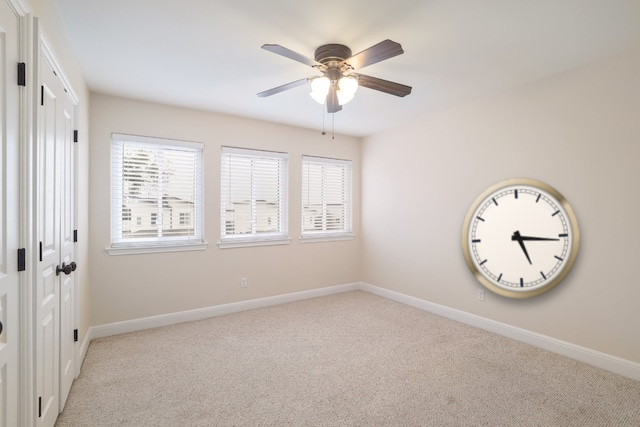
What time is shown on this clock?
5:16
